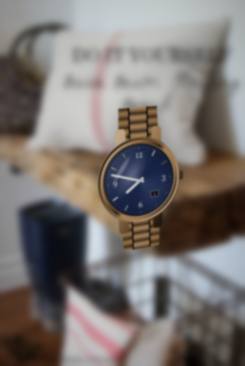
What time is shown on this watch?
7:48
